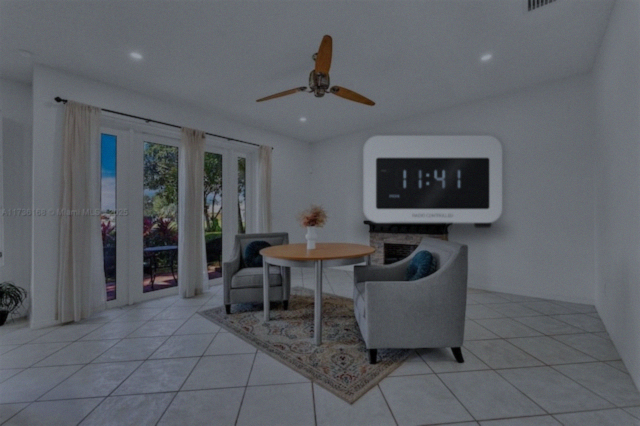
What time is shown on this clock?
11:41
